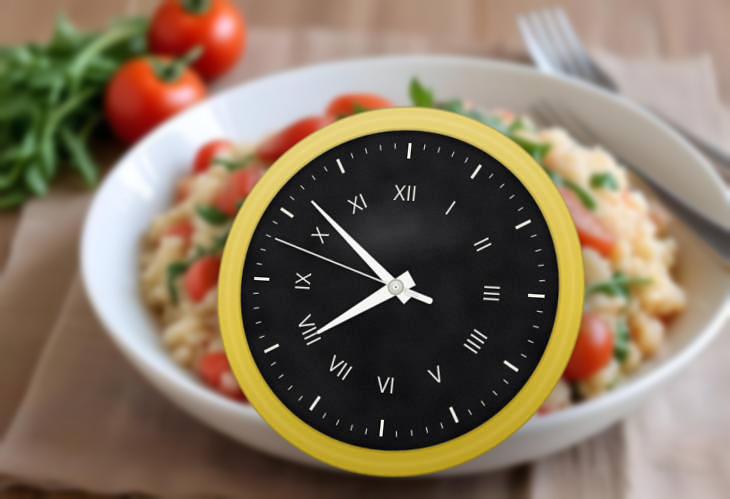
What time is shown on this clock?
7:51:48
